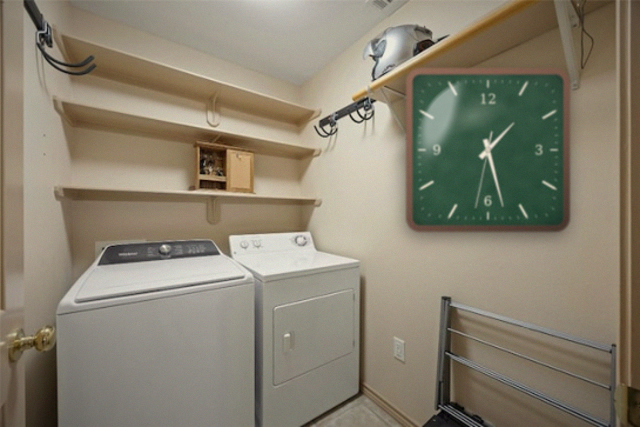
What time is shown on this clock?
1:27:32
